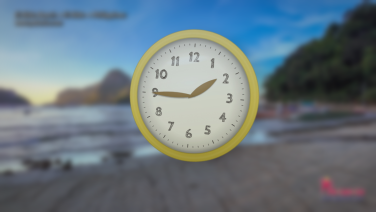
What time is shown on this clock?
1:45
